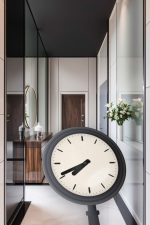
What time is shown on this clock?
7:41
